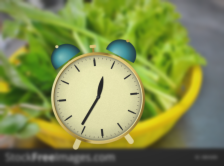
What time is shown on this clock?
12:36
